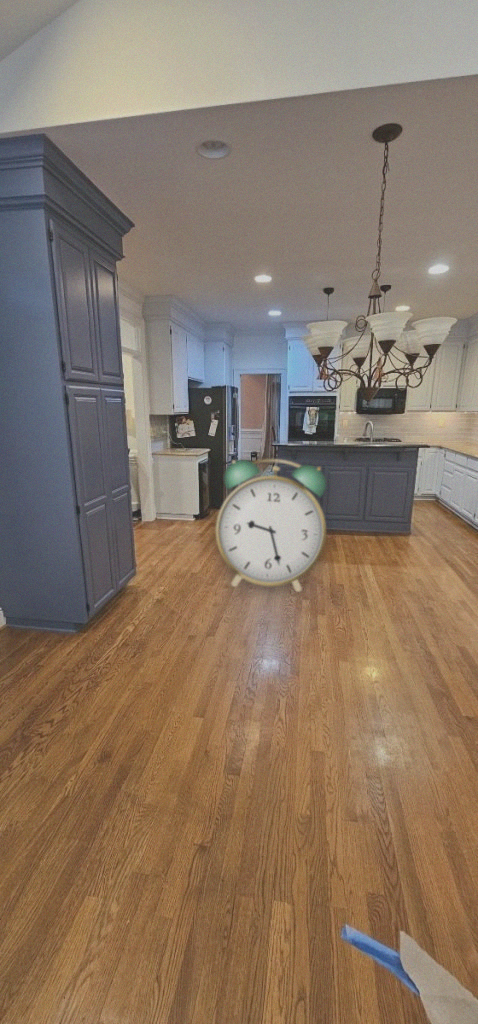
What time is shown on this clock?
9:27
